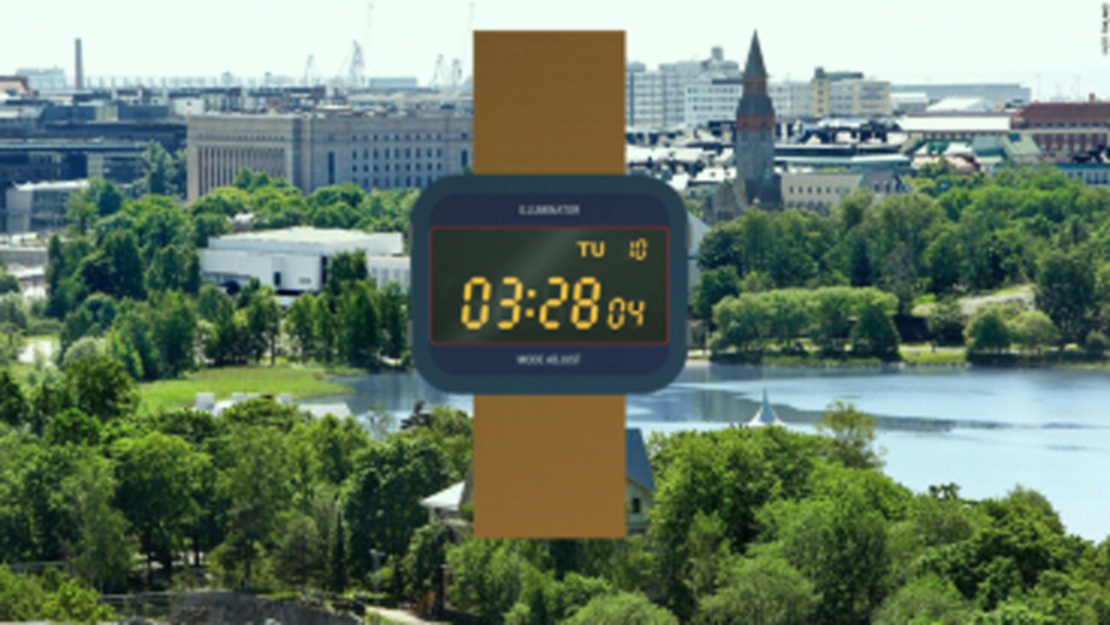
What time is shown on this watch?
3:28:04
